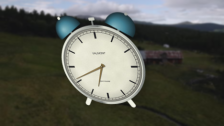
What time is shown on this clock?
6:41
